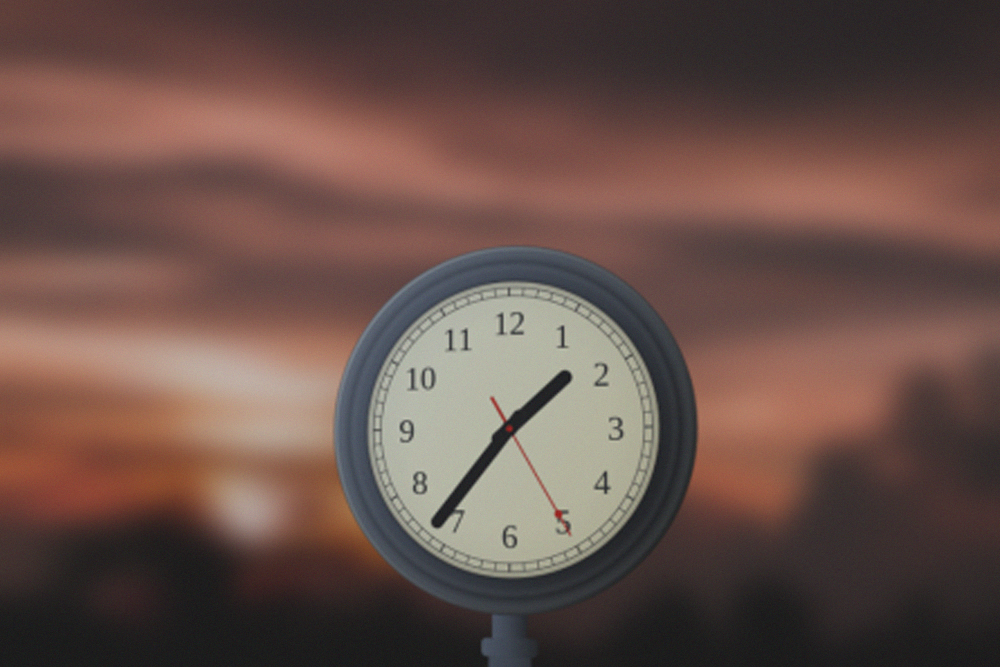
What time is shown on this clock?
1:36:25
